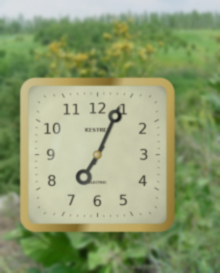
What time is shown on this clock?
7:04
